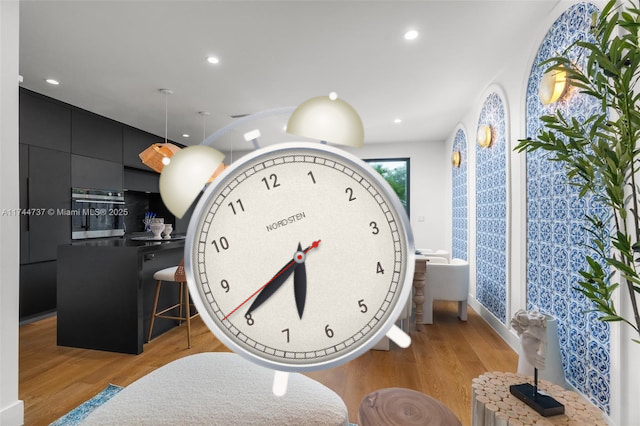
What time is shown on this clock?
6:40:42
